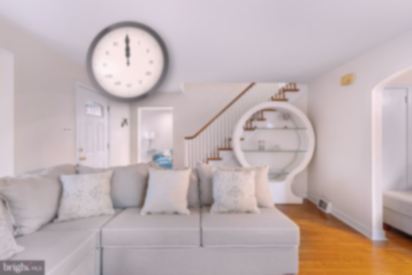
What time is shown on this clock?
12:00
